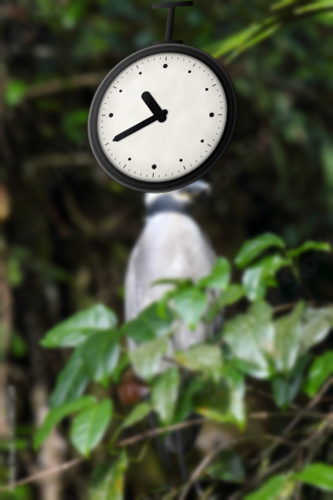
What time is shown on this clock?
10:40
